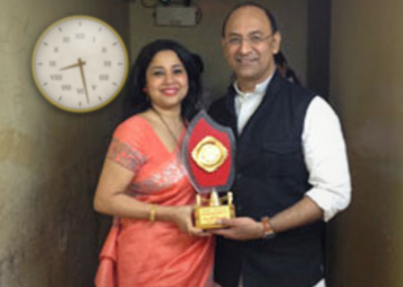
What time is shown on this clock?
8:28
